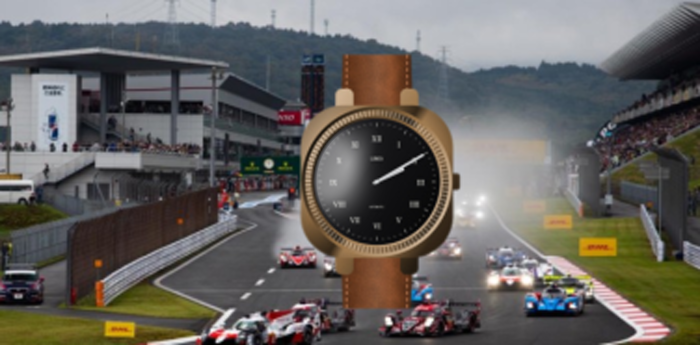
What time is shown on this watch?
2:10
